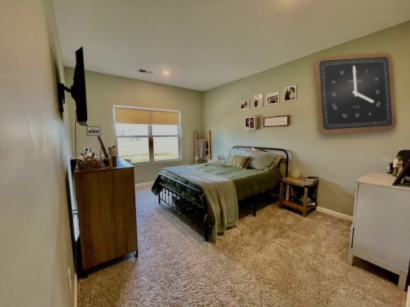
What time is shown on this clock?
4:00
